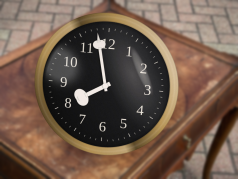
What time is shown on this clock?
7:58
